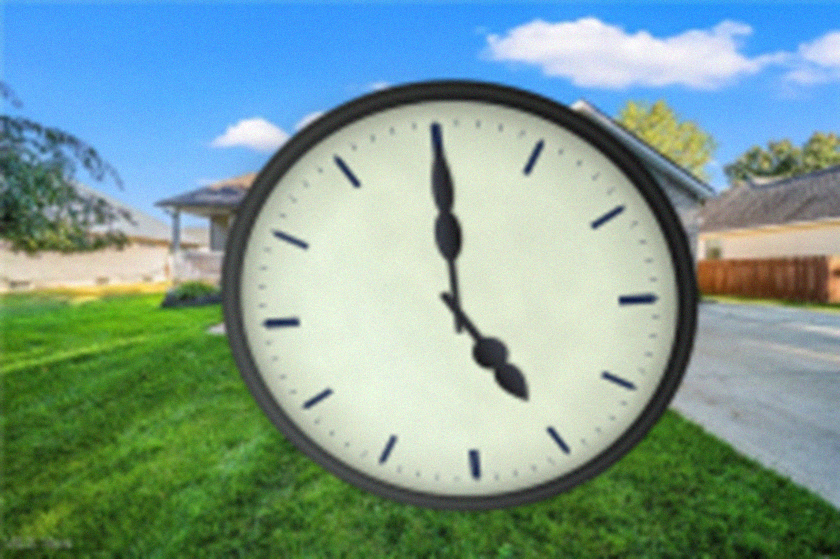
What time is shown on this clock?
5:00
